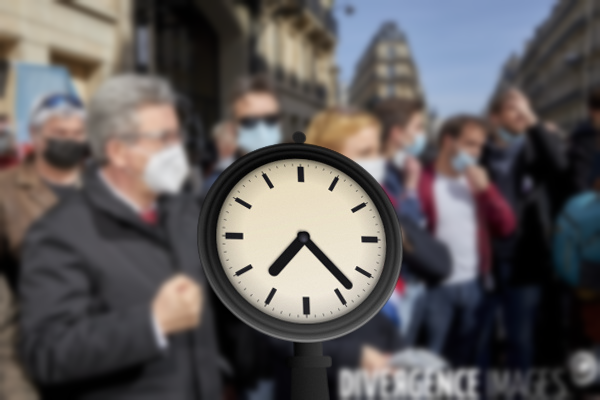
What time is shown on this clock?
7:23
